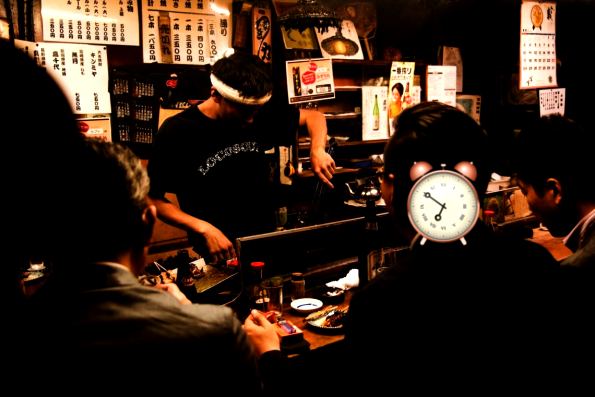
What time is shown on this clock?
6:51
